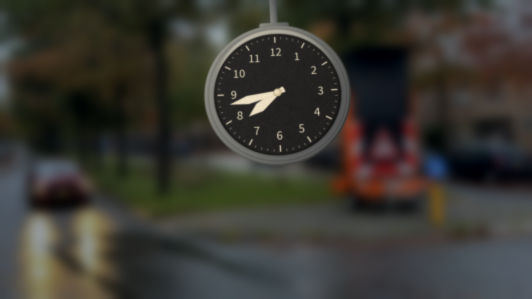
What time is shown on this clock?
7:43
